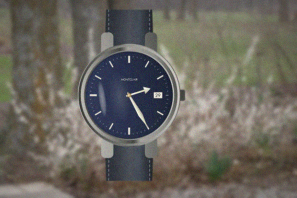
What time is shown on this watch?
2:25
